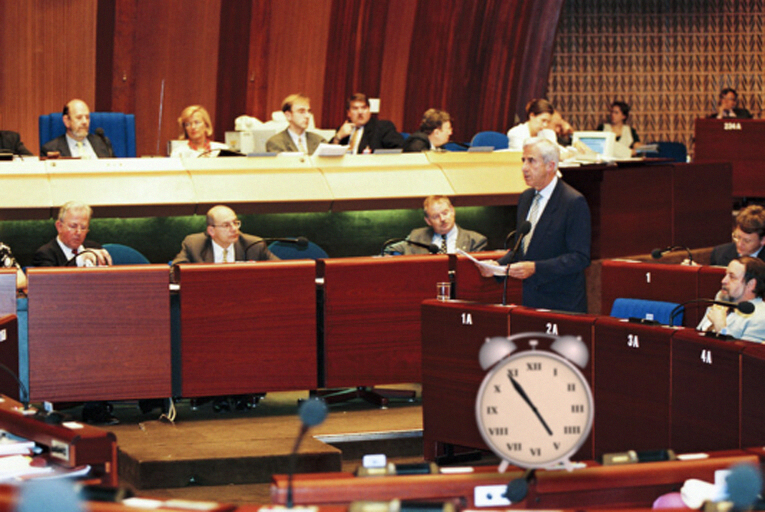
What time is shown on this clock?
4:54
